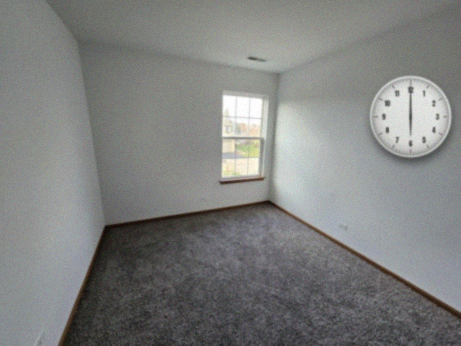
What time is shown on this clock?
6:00
